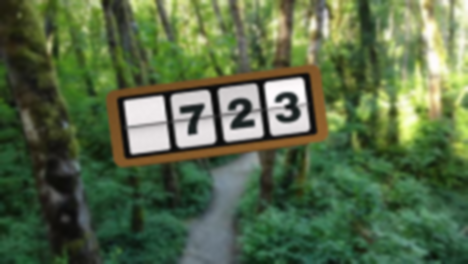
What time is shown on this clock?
7:23
